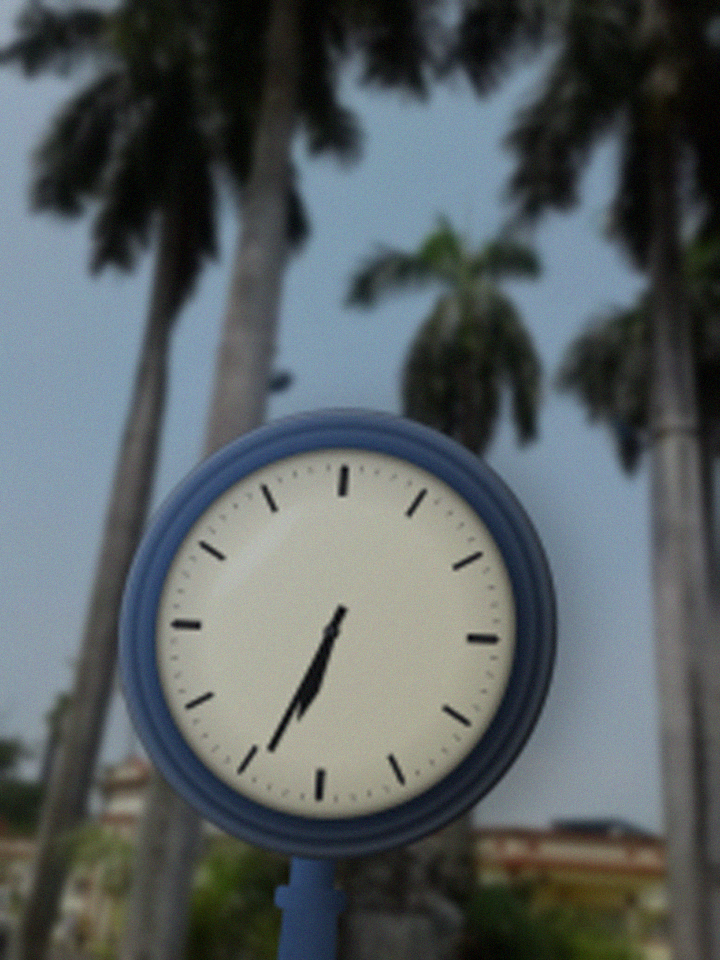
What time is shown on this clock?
6:34
